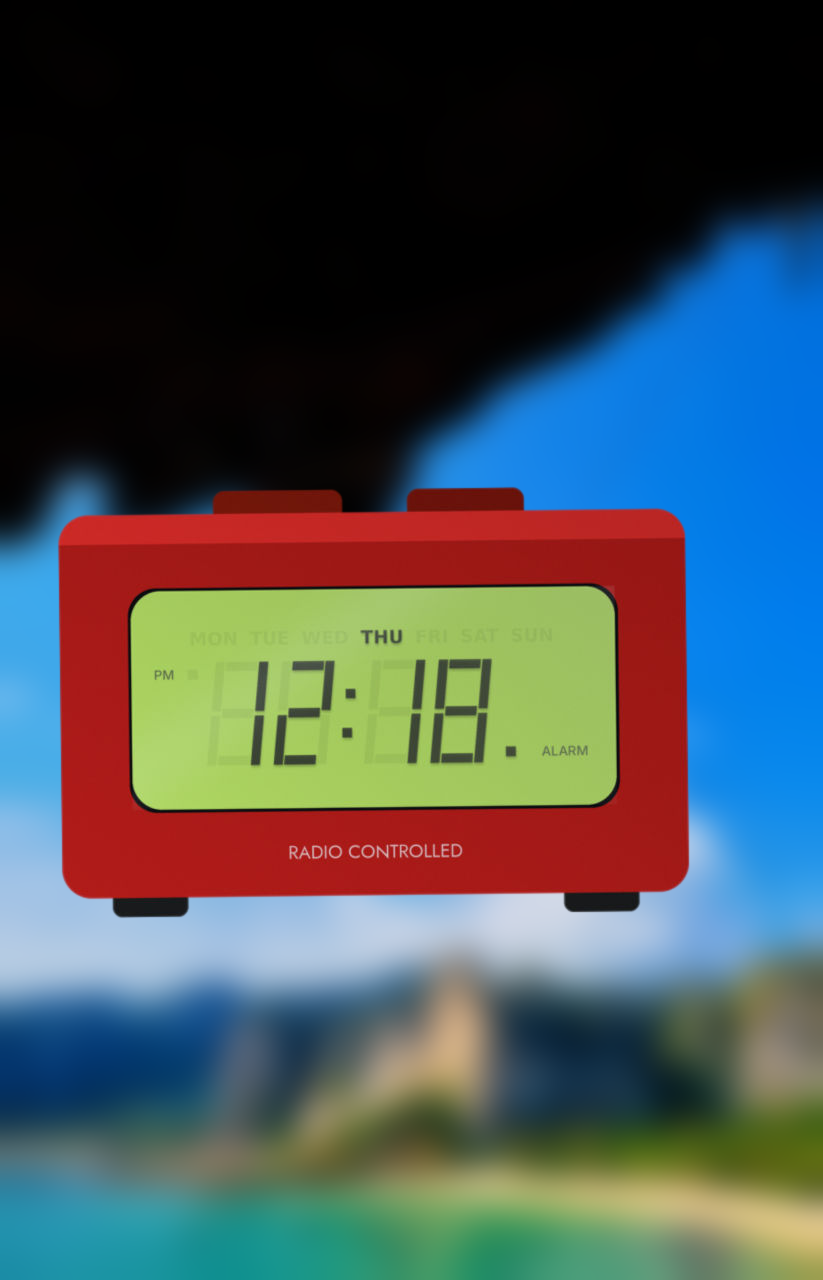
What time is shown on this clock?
12:18
